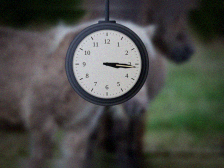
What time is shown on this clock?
3:16
